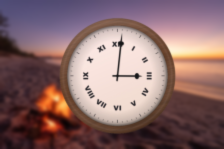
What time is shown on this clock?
3:01
